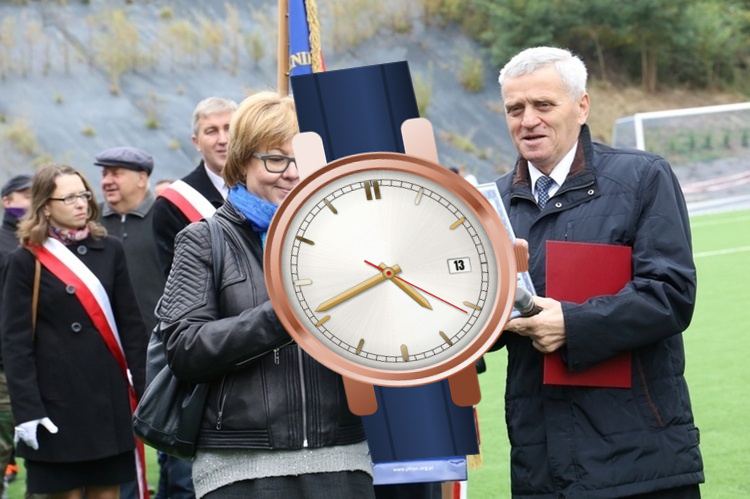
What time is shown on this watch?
4:41:21
